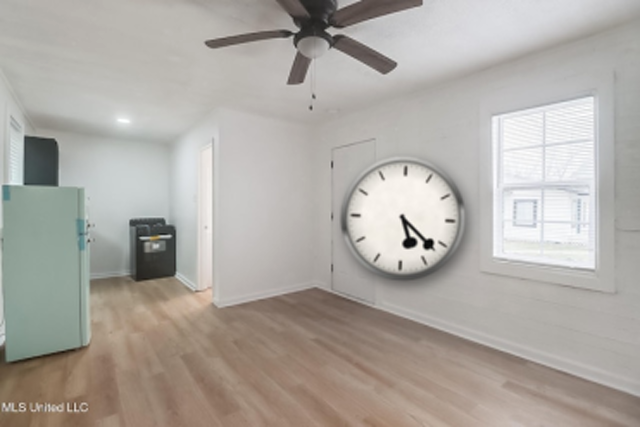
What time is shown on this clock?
5:22
